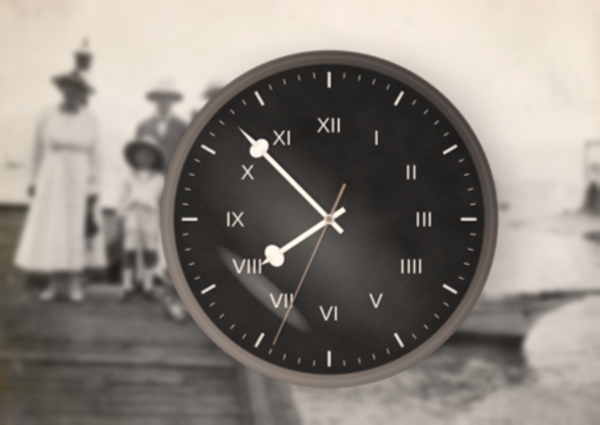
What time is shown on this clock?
7:52:34
